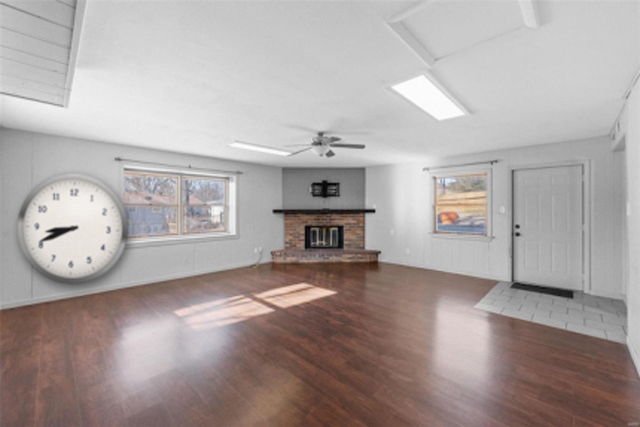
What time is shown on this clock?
8:41
